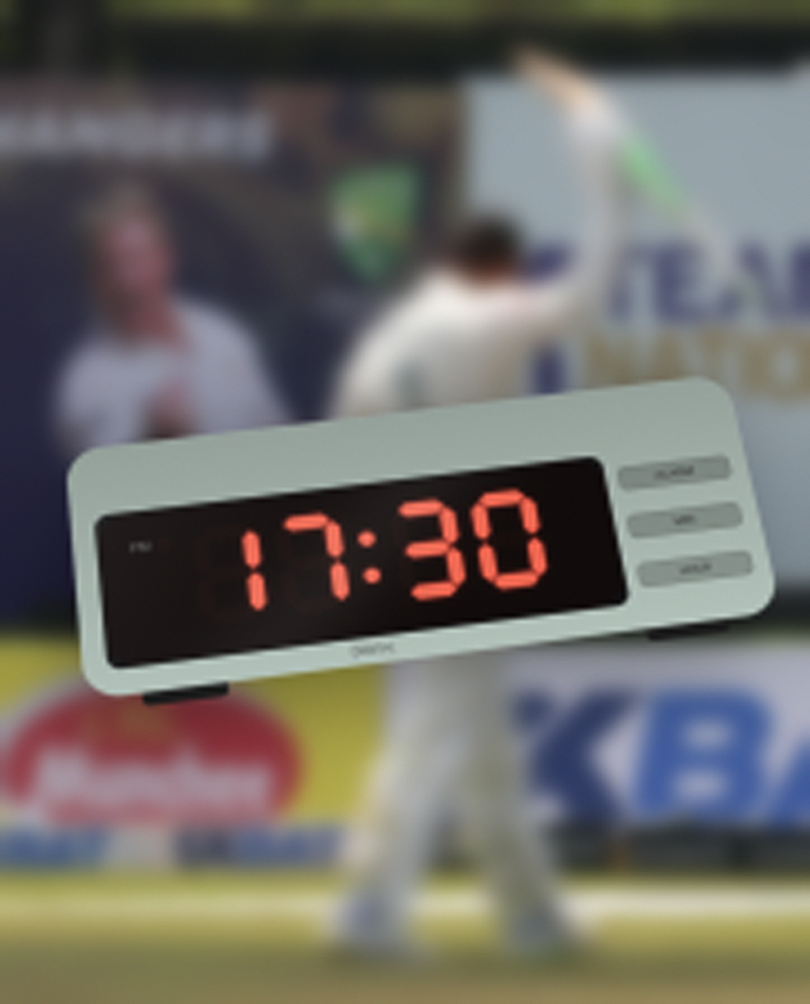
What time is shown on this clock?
17:30
